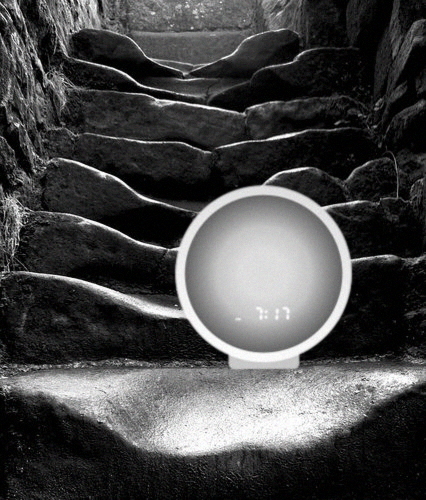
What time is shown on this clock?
7:17
